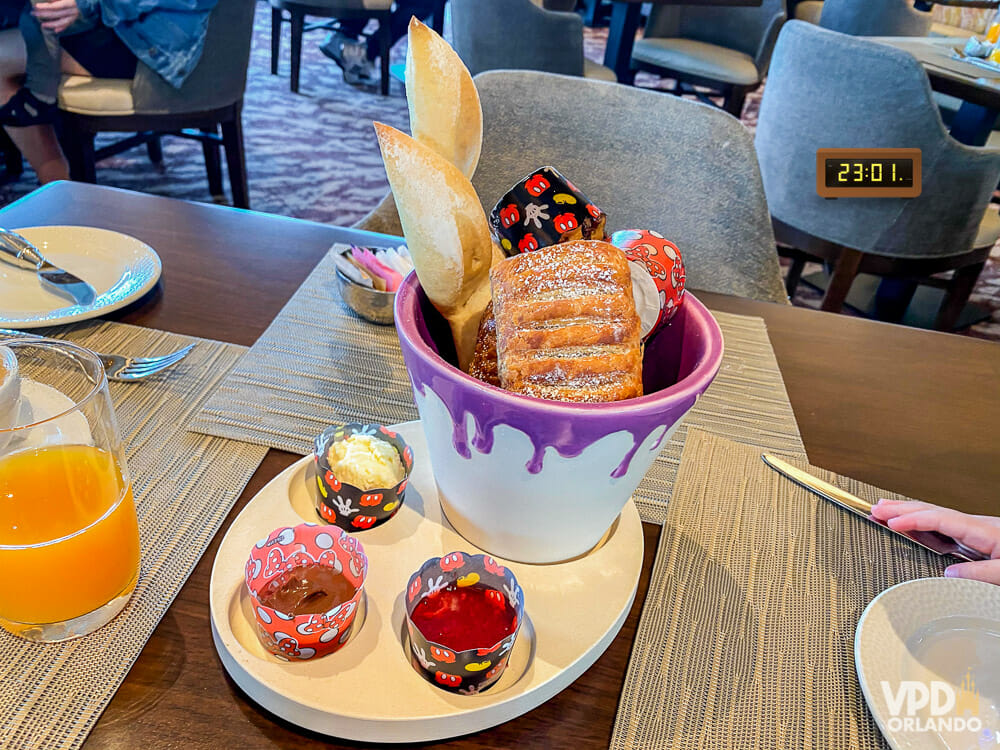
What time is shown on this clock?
23:01
